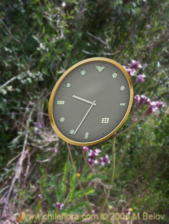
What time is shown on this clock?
9:34
